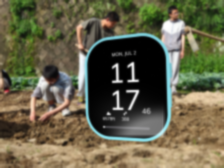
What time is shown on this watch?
11:17
